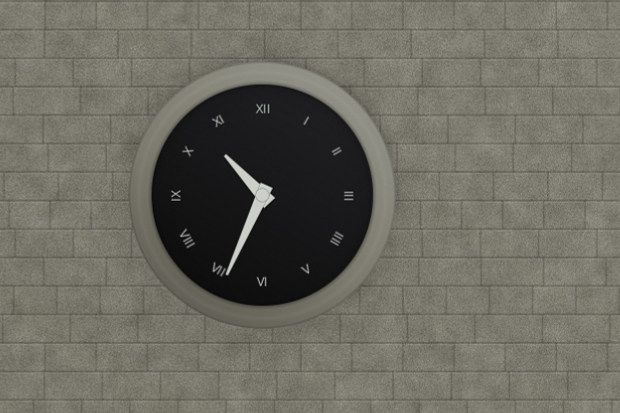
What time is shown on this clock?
10:34
